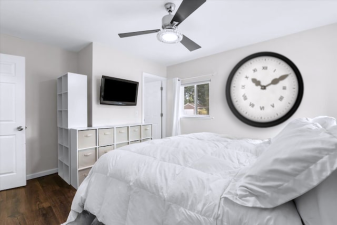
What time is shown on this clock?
10:10
